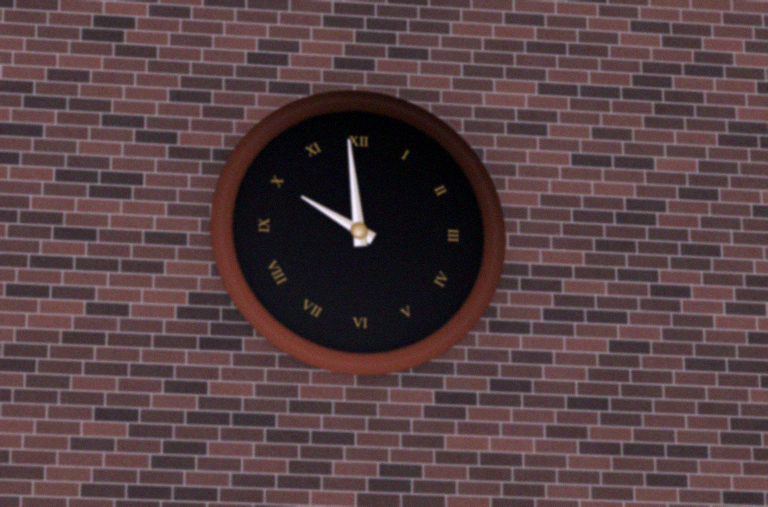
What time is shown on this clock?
9:59
